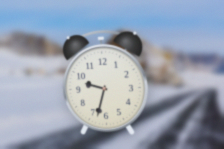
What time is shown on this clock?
9:33
